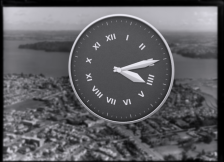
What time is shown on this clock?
4:15
